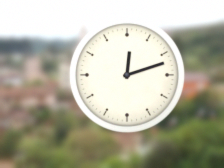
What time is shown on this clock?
12:12
